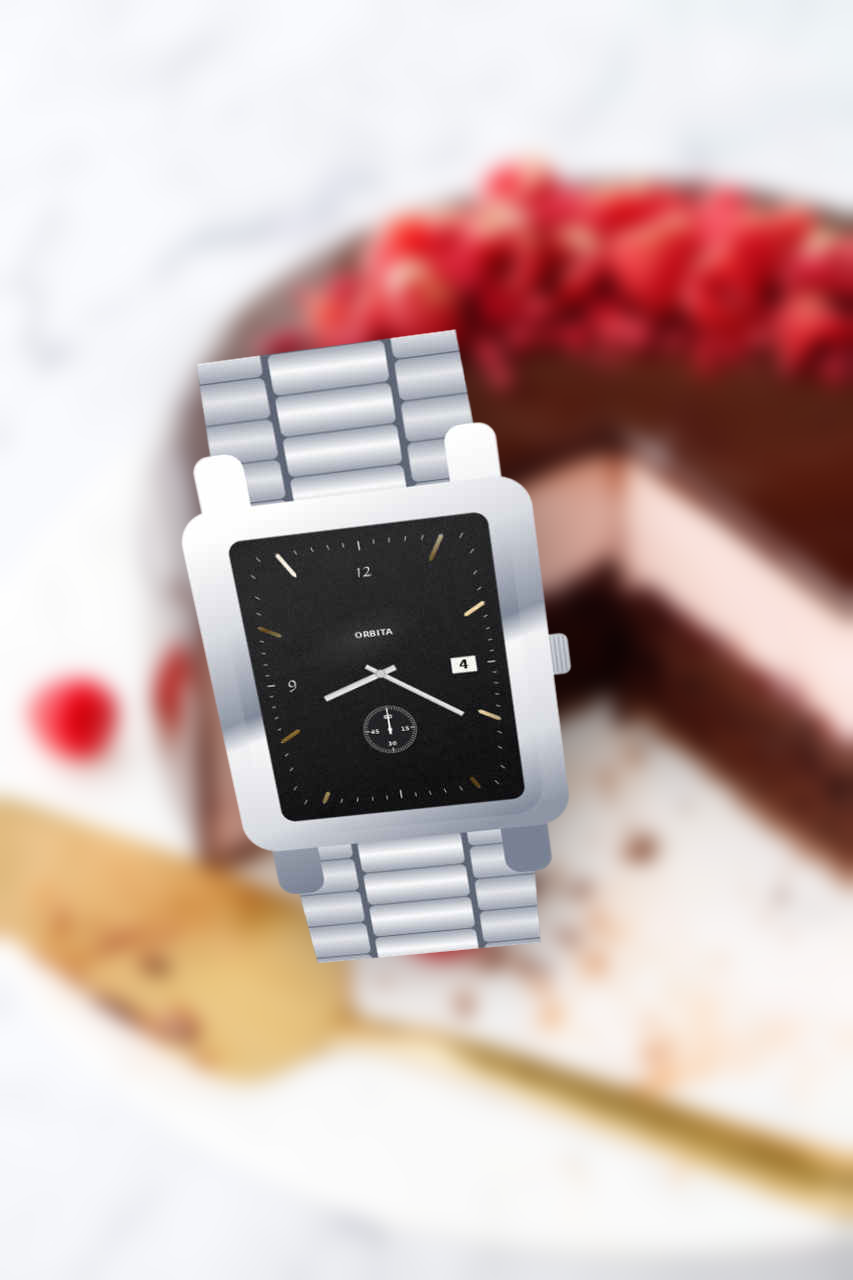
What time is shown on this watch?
8:21
